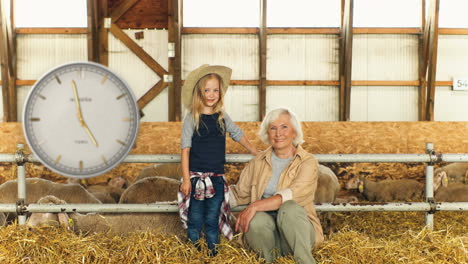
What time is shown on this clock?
4:58
